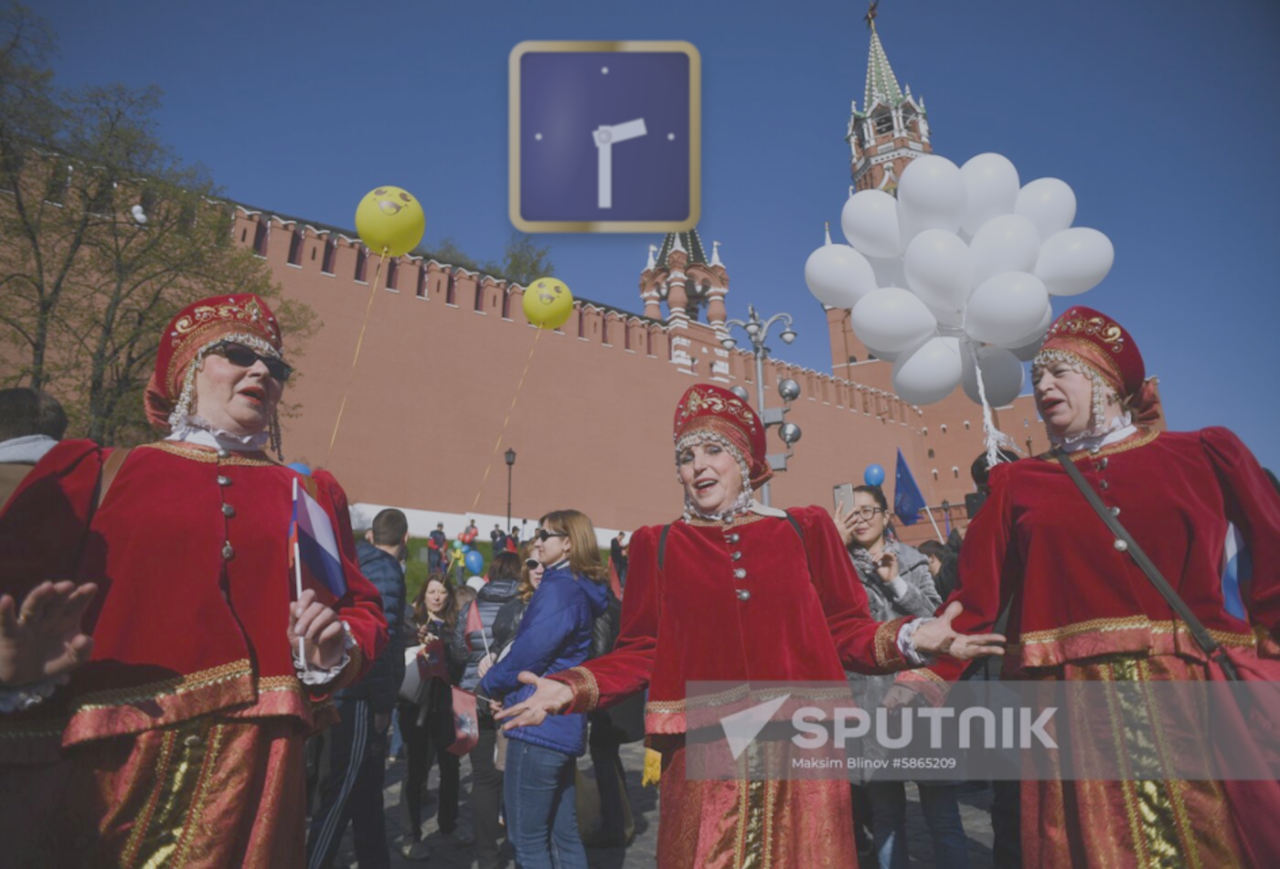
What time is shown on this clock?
2:30
